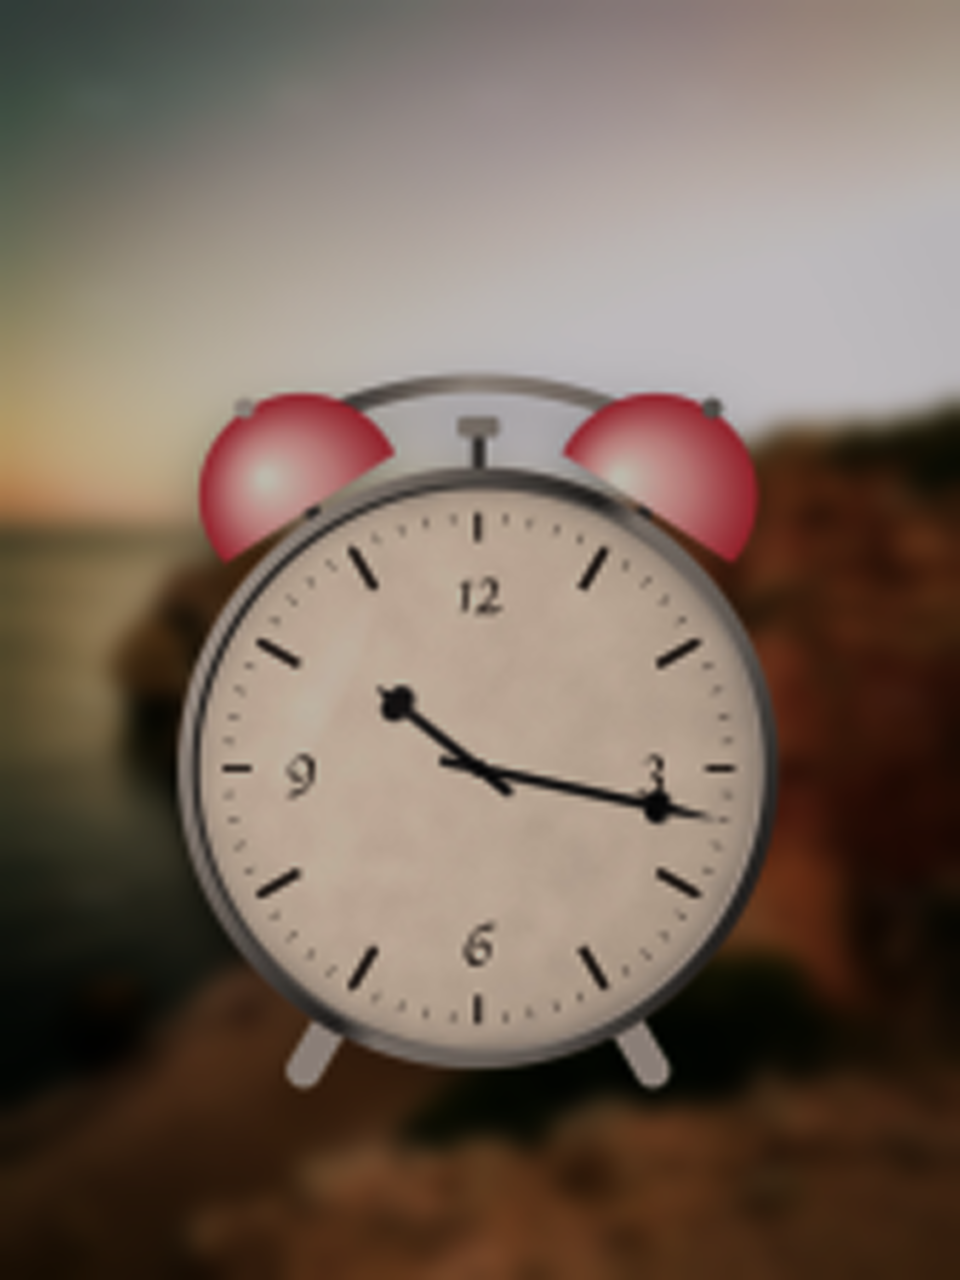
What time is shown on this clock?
10:17
